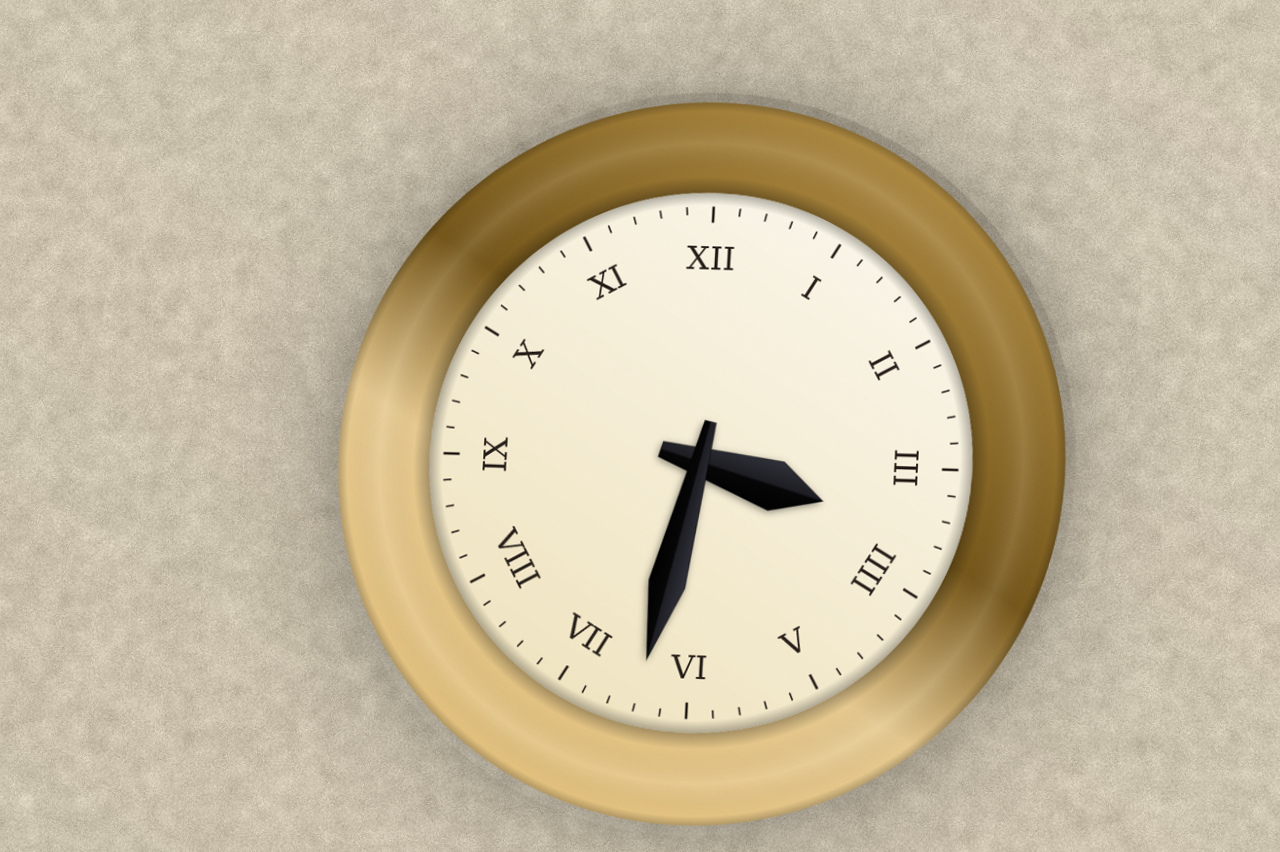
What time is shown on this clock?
3:32
